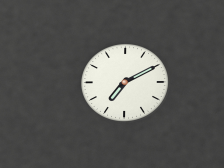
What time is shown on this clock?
7:10
